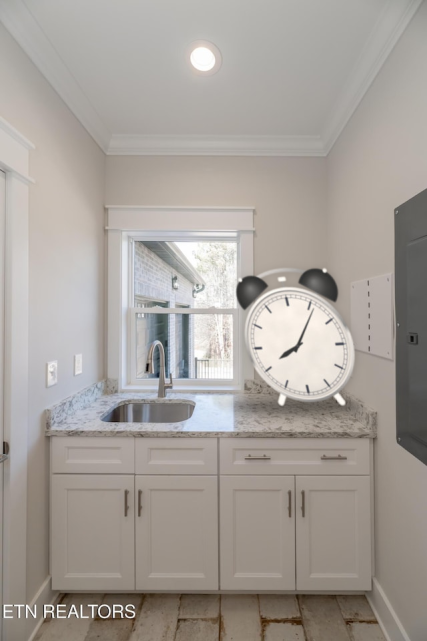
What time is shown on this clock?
8:06
